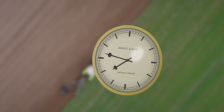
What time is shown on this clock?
7:47
